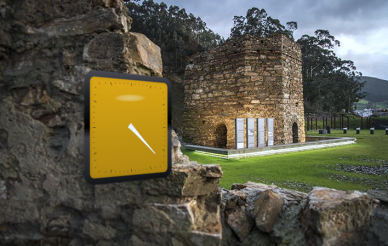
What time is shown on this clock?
4:22
